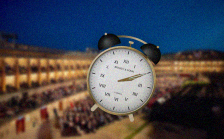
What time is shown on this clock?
2:10
